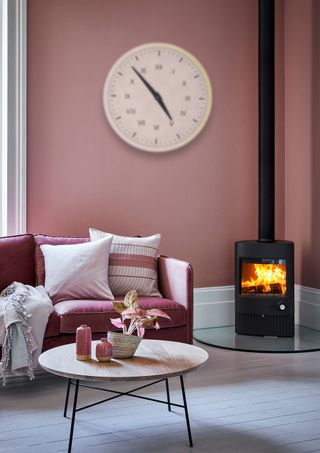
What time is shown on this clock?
4:53
